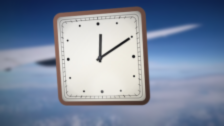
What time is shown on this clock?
12:10
